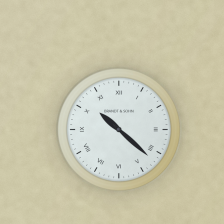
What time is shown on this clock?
10:22
